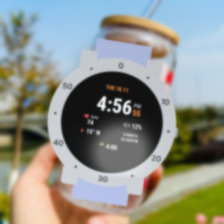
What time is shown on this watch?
4:56
